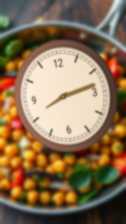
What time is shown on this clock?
8:13
